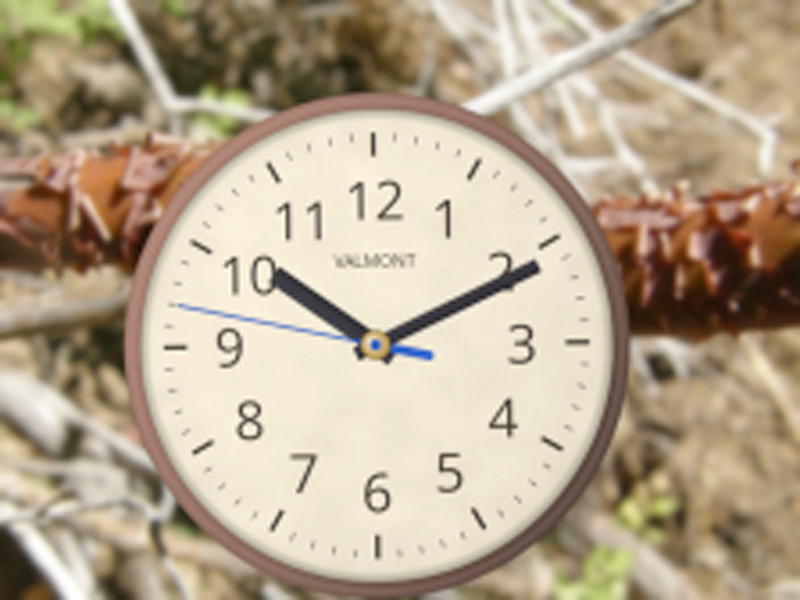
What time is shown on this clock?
10:10:47
